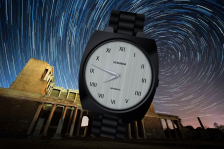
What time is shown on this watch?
7:47
